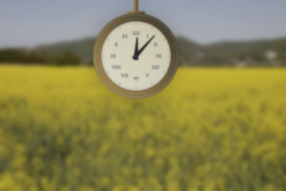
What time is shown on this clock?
12:07
